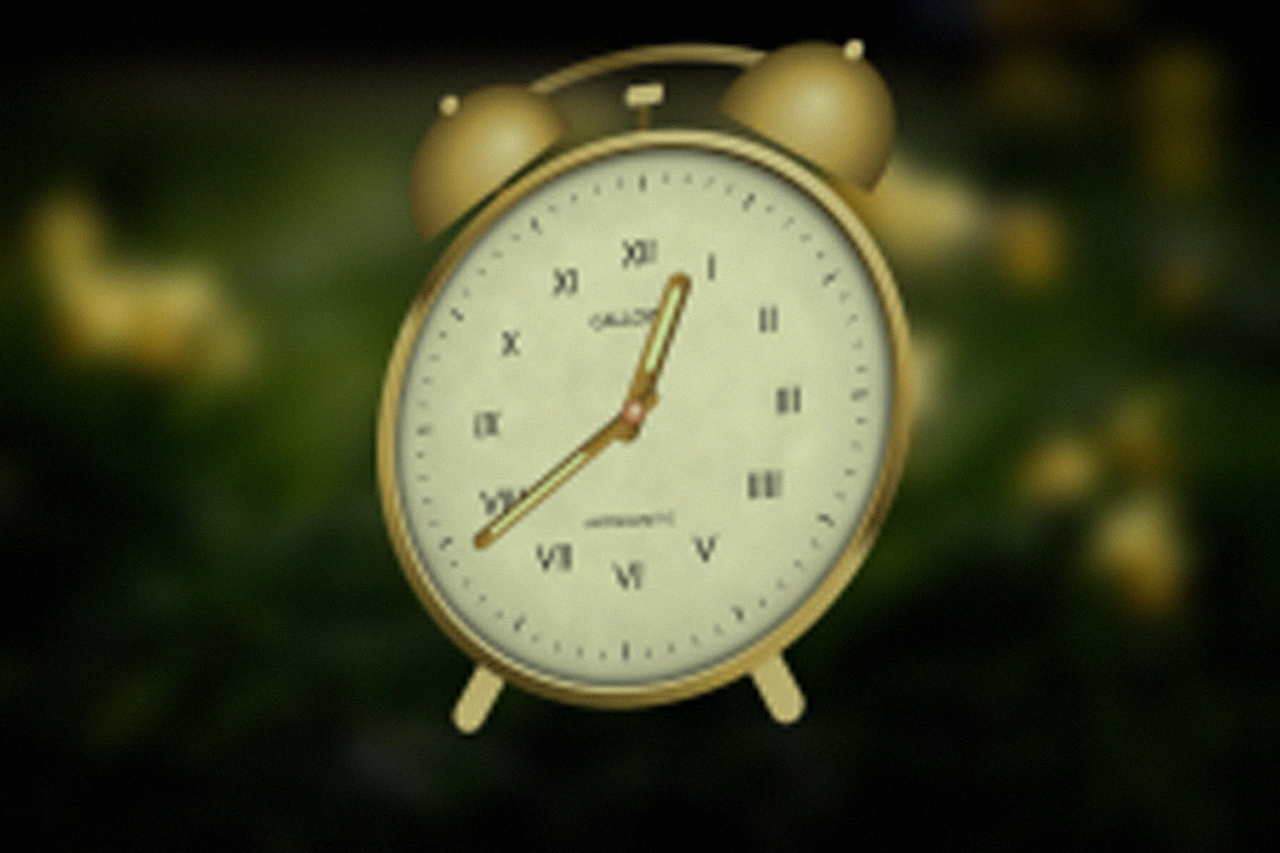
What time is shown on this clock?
12:39
